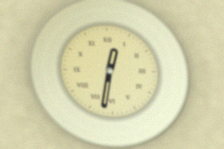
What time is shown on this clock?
12:32
